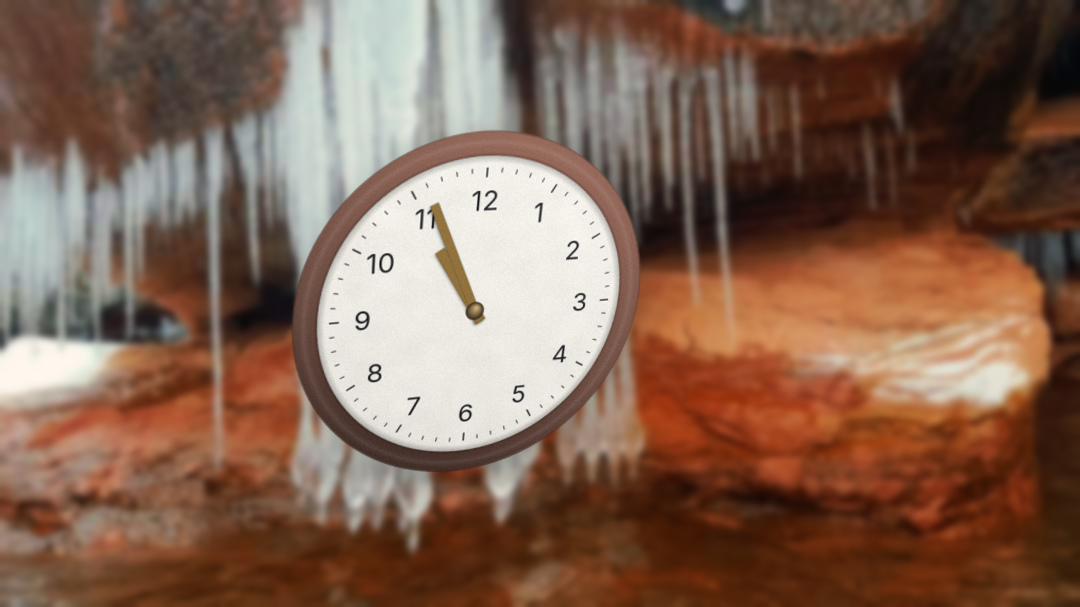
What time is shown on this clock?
10:56
